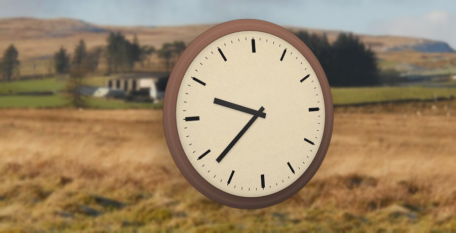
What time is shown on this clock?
9:38
